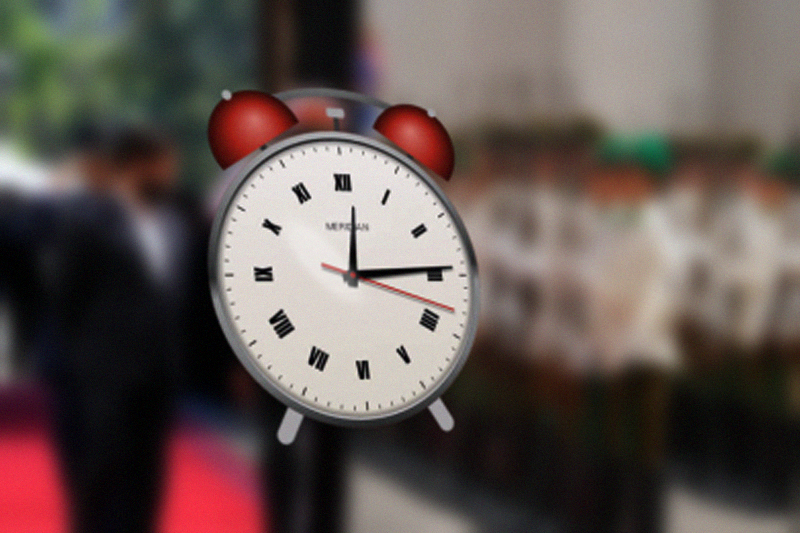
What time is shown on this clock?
12:14:18
